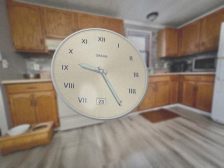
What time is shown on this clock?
9:25
